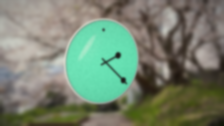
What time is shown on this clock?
2:23
